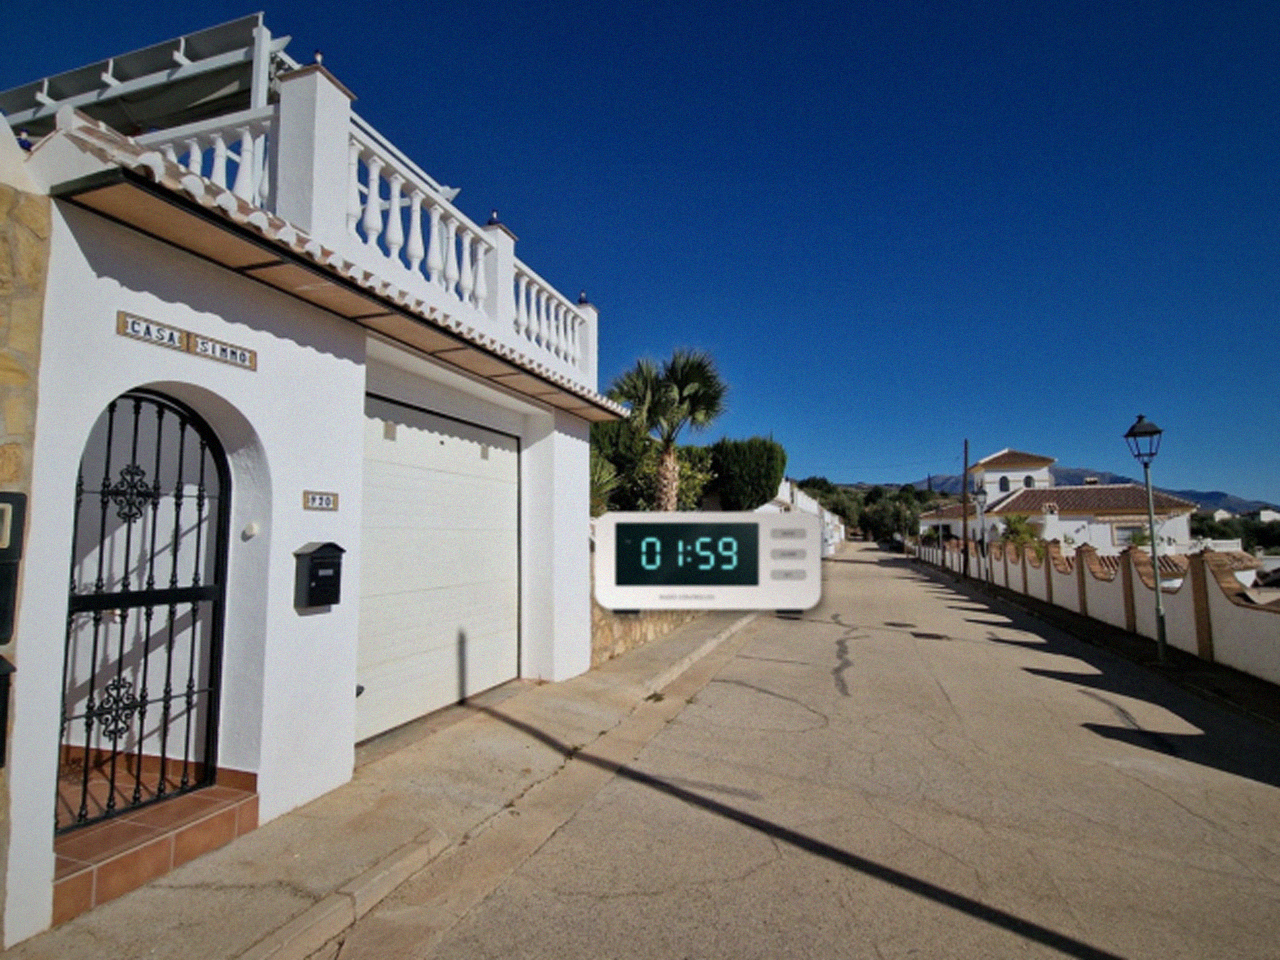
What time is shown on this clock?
1:59
